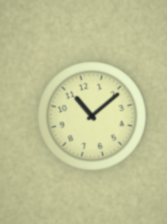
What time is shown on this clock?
11:11
